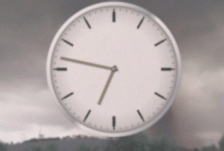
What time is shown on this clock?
6:47
